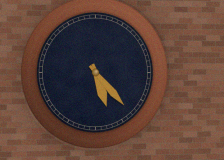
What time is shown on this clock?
5:23
